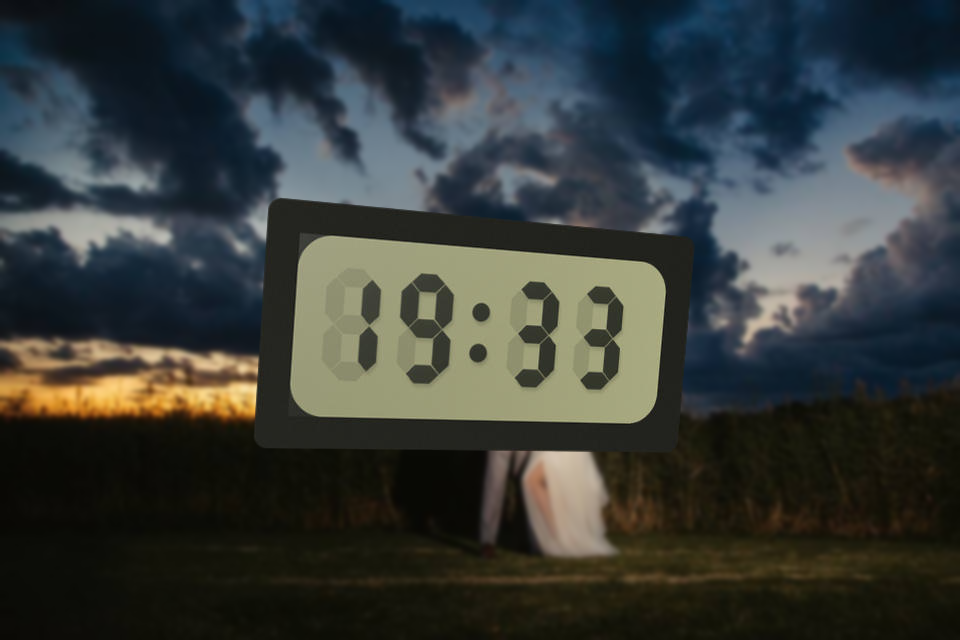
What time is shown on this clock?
19:33
